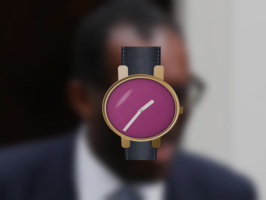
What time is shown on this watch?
1:36
